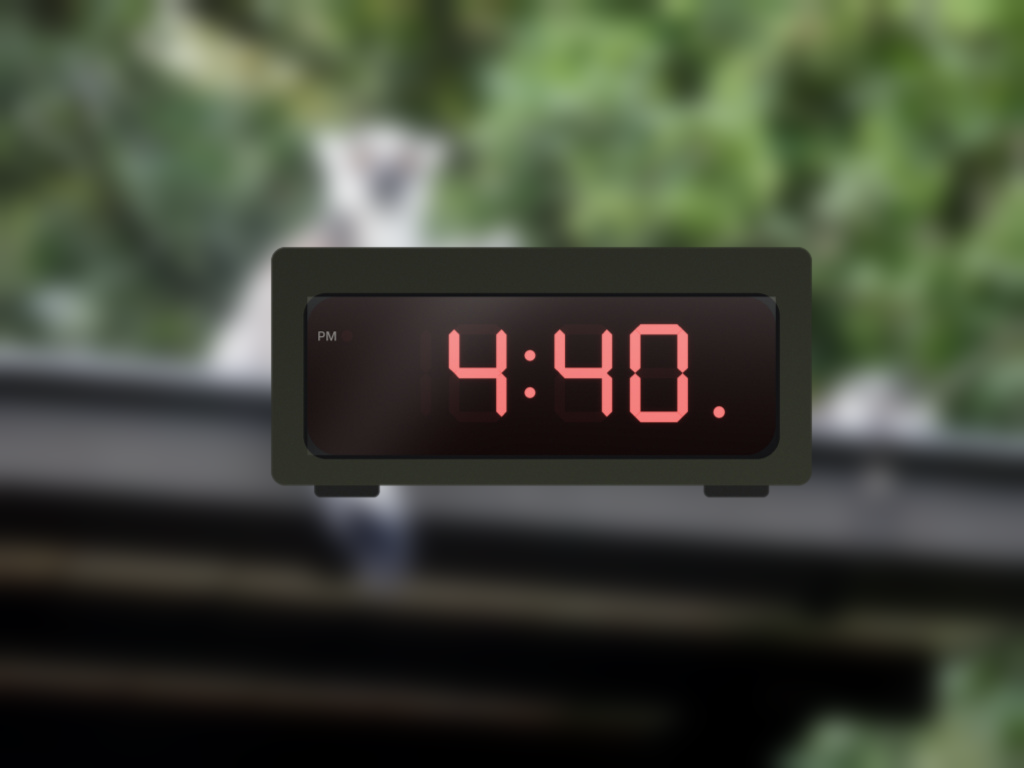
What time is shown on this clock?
4:40
